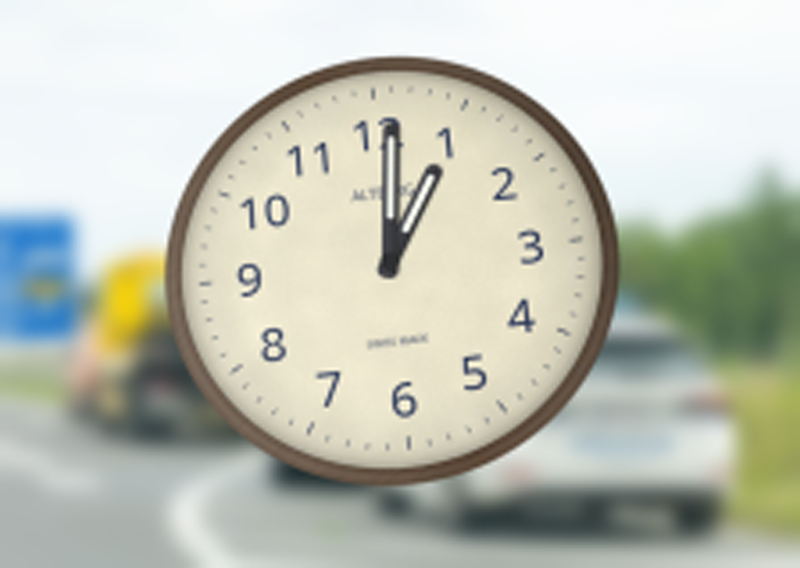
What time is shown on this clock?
1:01
